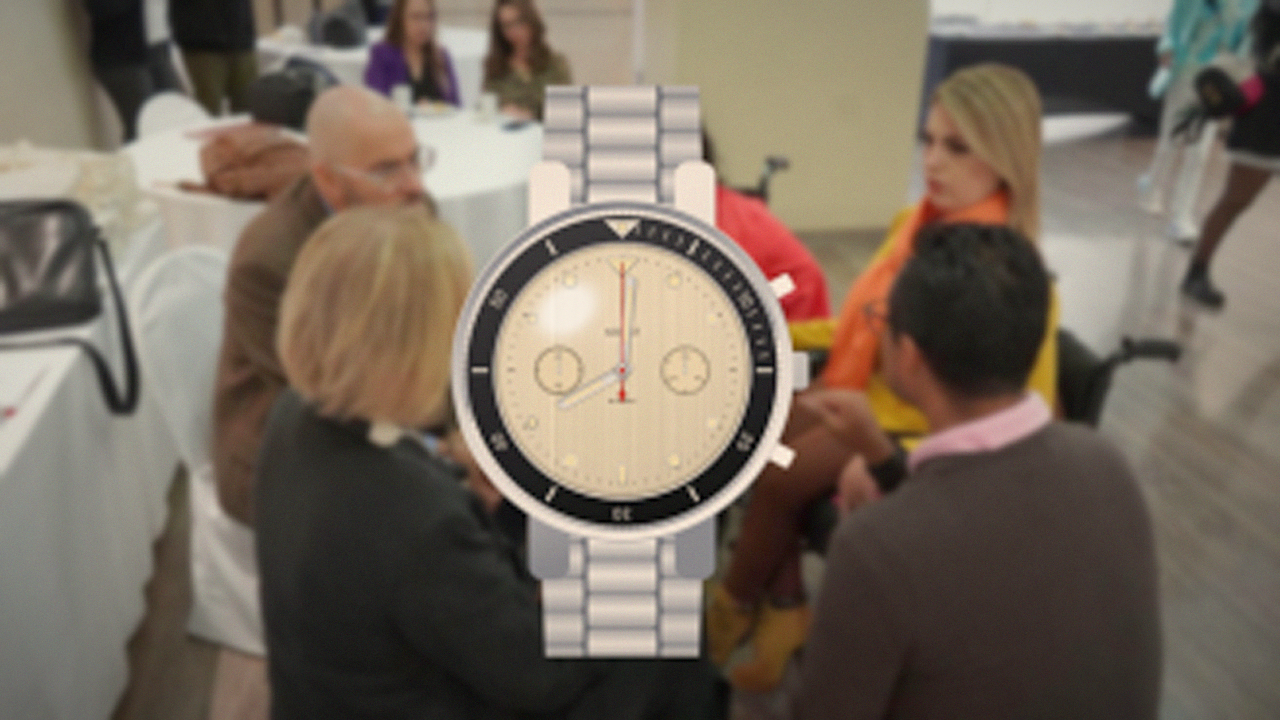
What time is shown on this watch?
8:01
